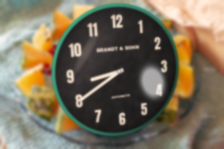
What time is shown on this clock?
8:40
